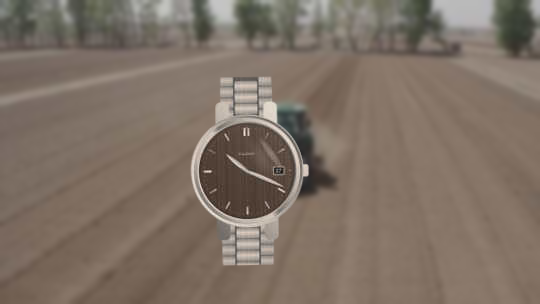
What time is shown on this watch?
10:19
